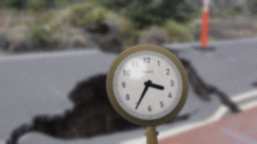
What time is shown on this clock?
3:35
